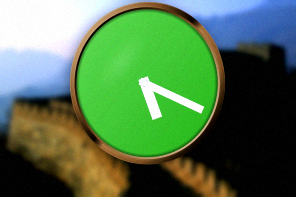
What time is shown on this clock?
5:19
